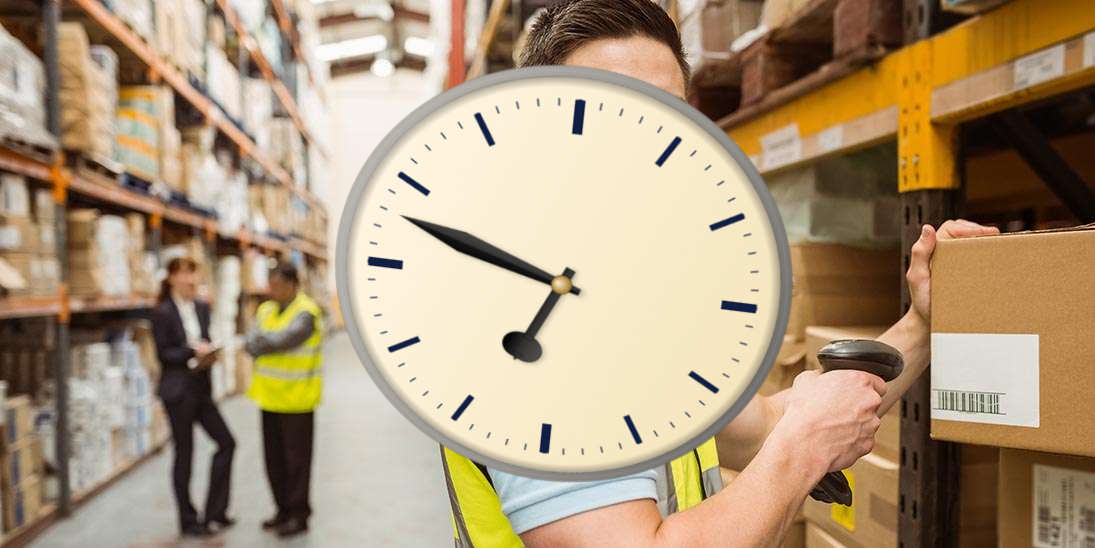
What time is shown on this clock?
6:48
